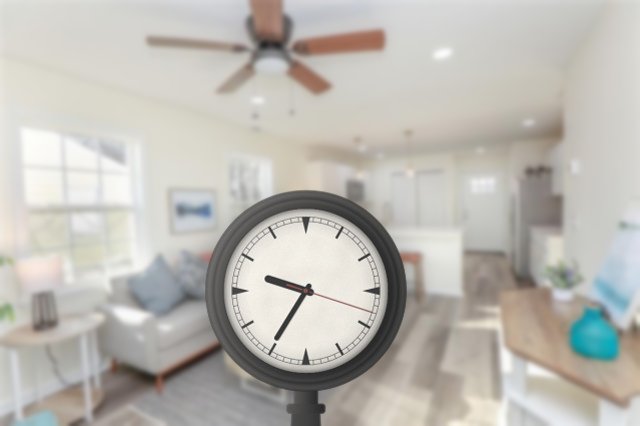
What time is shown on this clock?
9:35:18
